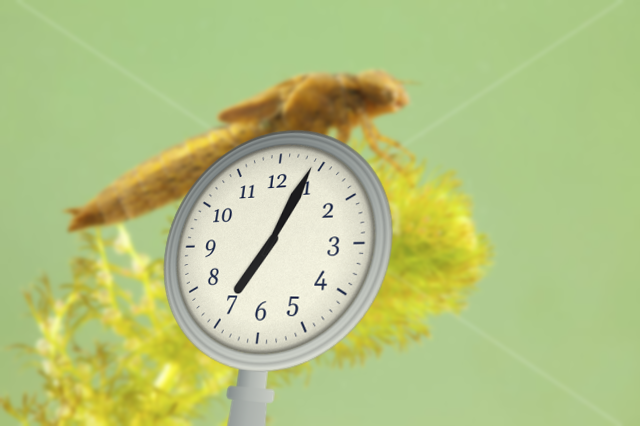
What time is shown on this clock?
7:04
